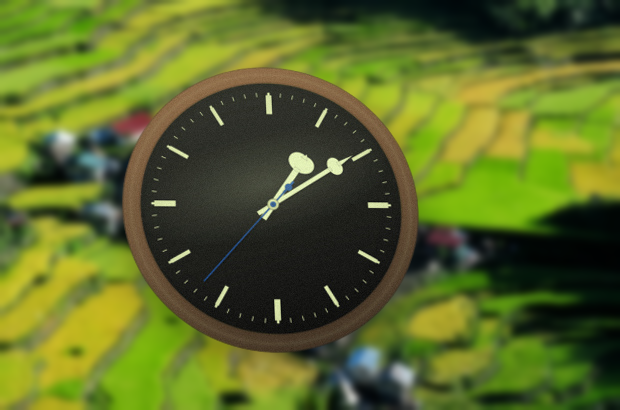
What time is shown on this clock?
1:09:37
